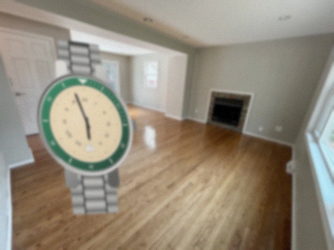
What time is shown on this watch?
5:57
